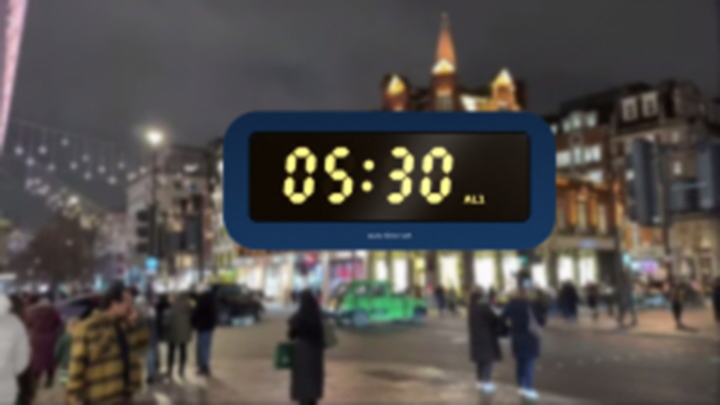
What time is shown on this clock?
5:30
